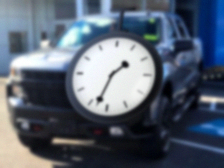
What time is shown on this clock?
1:33
